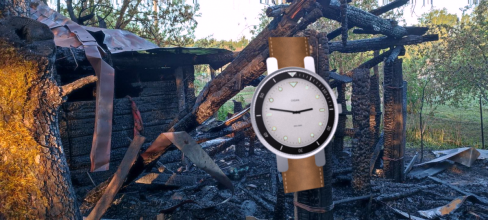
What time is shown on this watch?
2:47
